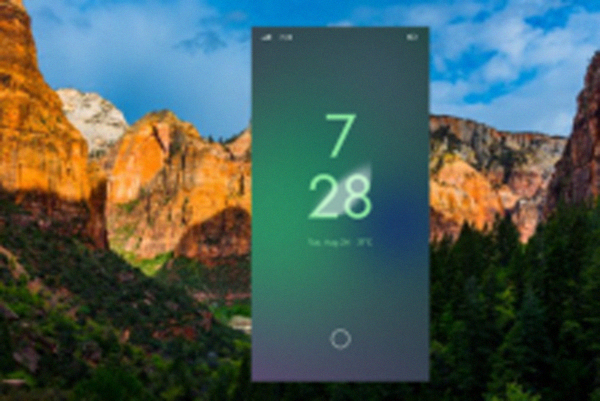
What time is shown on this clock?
7:28
